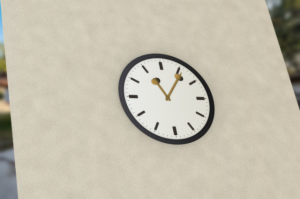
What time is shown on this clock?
11:06
